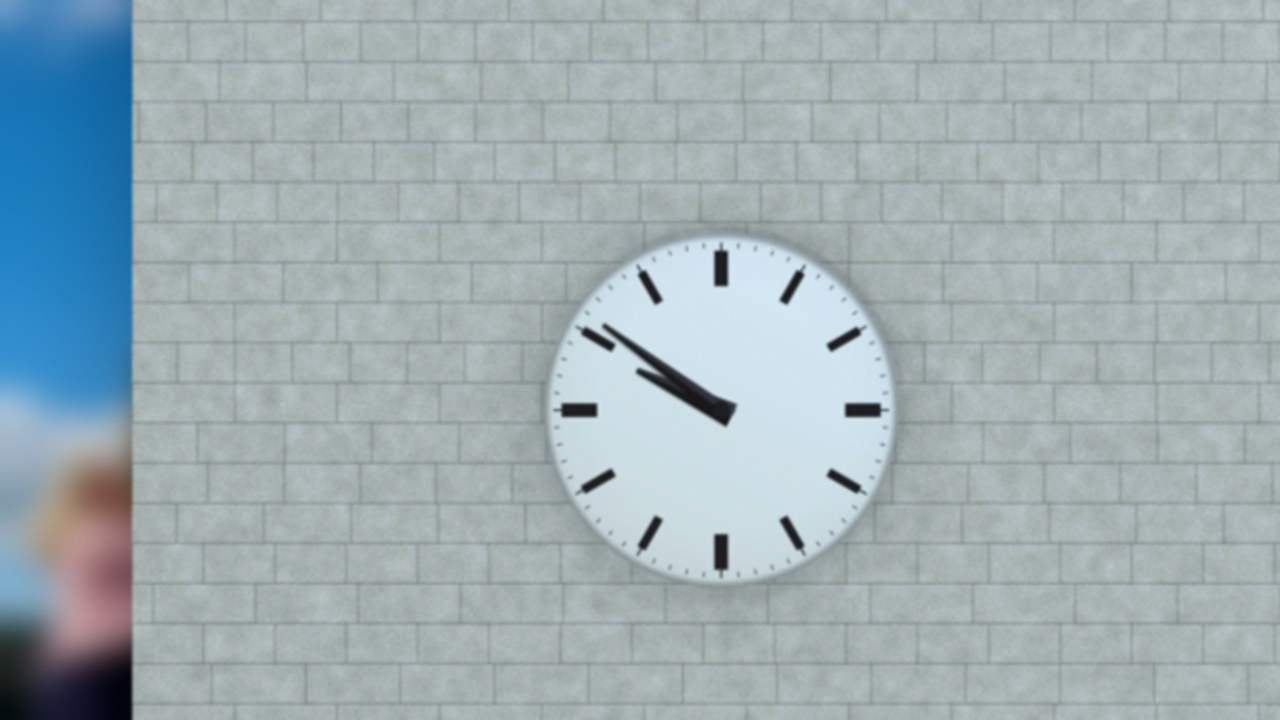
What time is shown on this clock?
9:51
